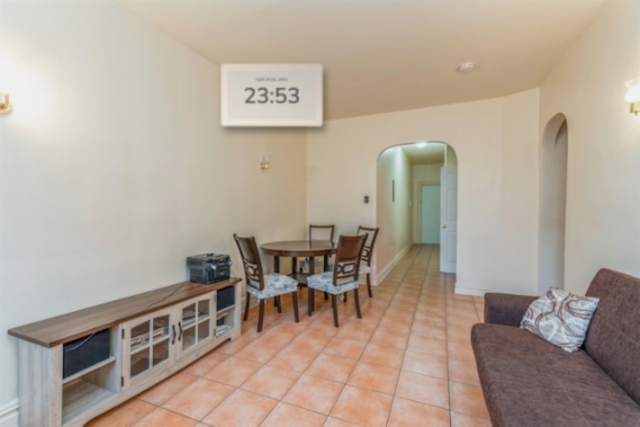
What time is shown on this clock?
23:53
